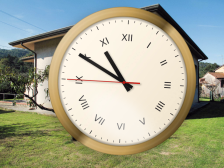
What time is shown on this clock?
10:49:45
